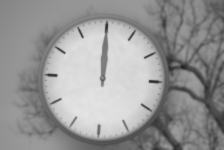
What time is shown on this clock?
12:00
